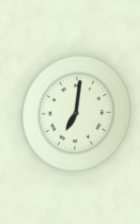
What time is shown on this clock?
7:01
